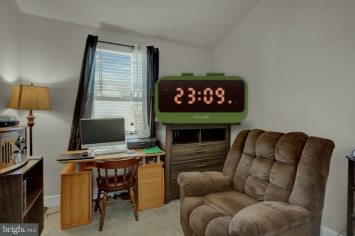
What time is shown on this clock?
23:09
